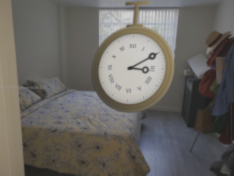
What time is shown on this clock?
3:10
